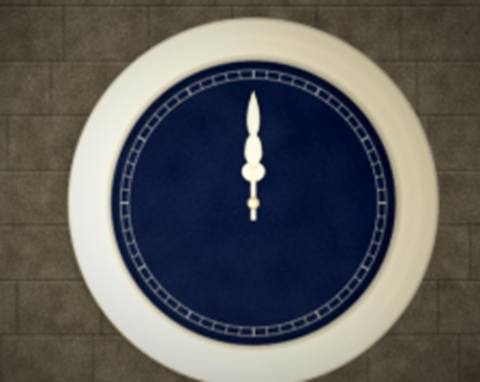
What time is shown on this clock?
12:00
